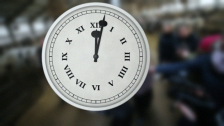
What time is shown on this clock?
12:02
